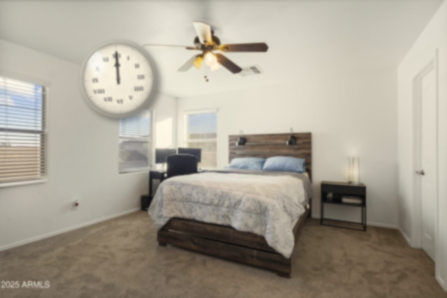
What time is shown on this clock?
12:00
